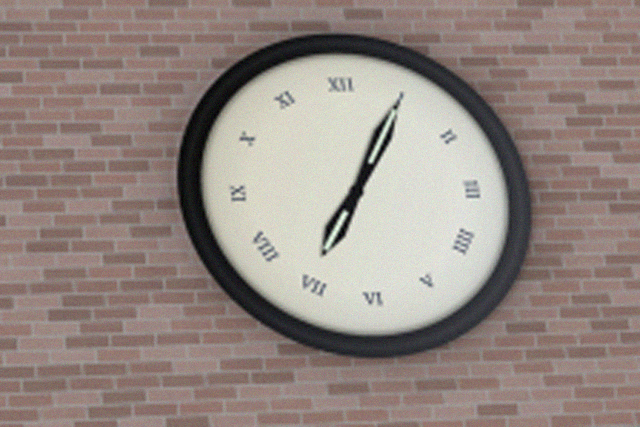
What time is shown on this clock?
7:05
